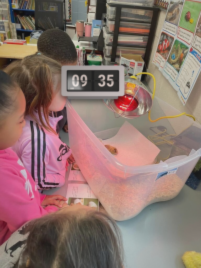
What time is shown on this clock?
9:35
